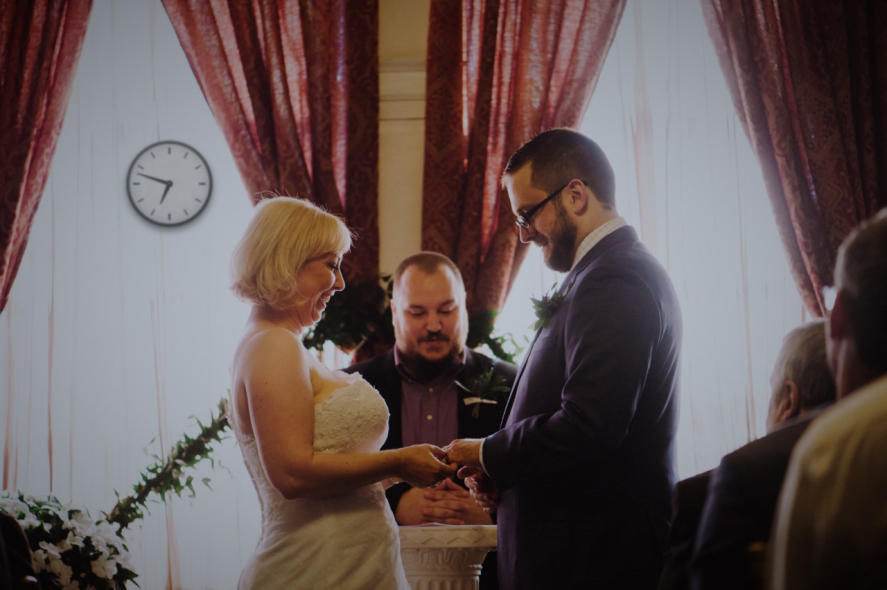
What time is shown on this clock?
6:48
